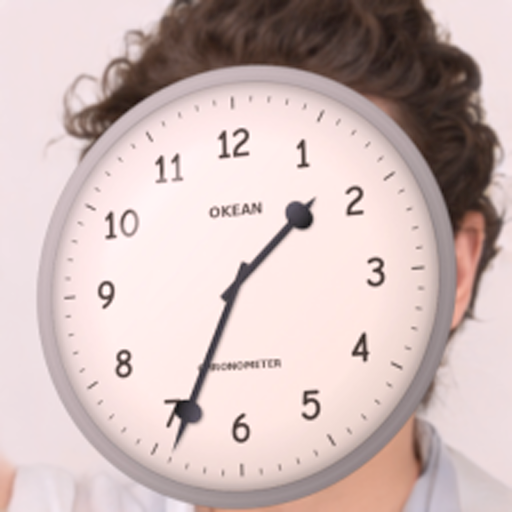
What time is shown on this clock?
1:34
